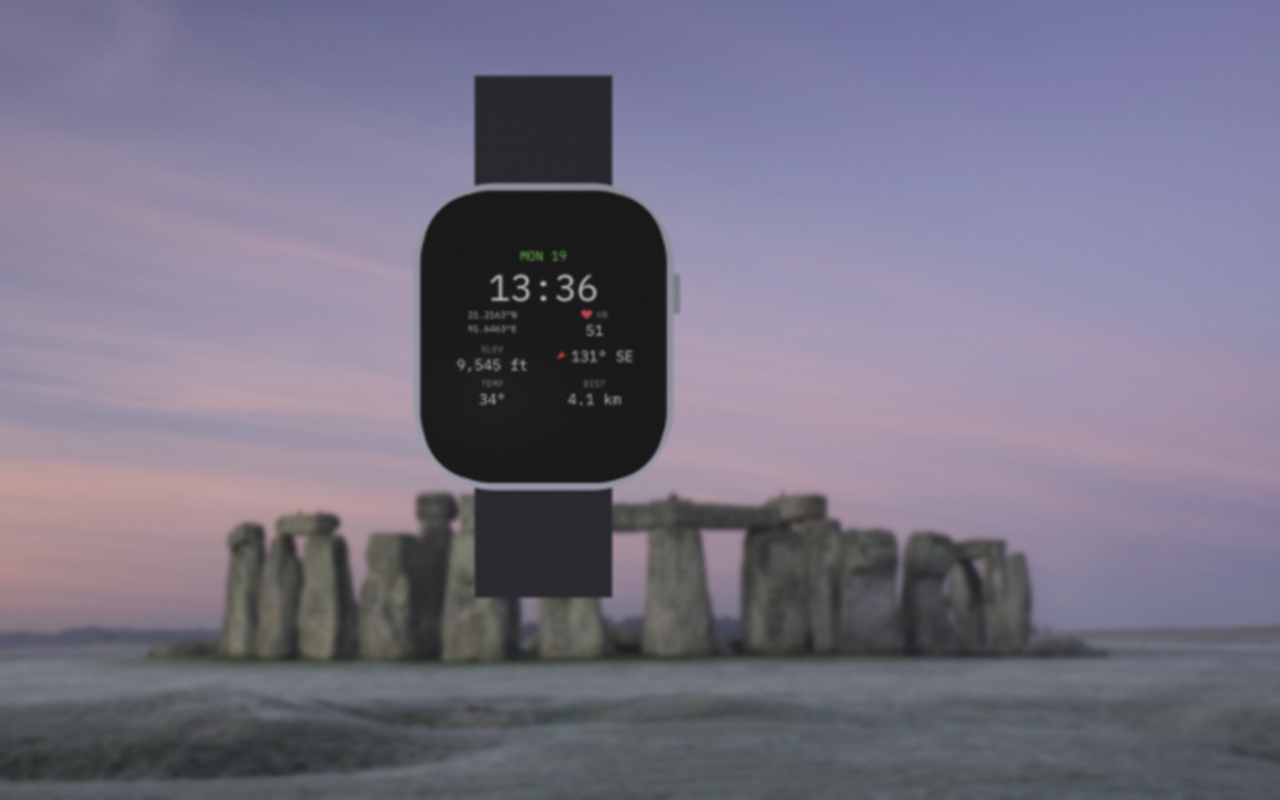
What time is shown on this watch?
13:36
